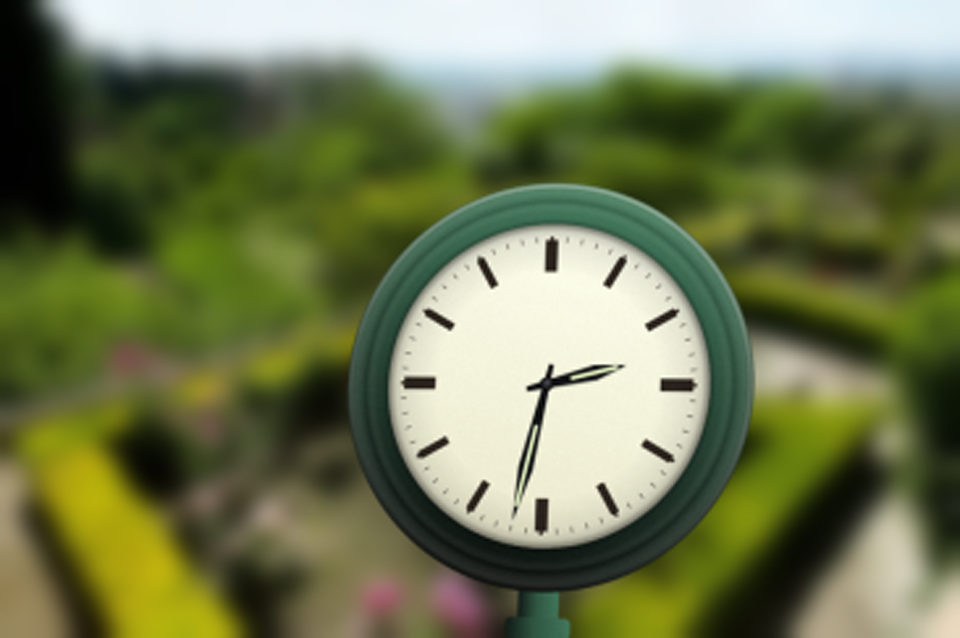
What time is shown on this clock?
2:32
